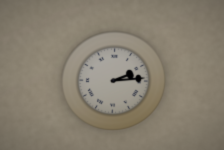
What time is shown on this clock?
2:14
